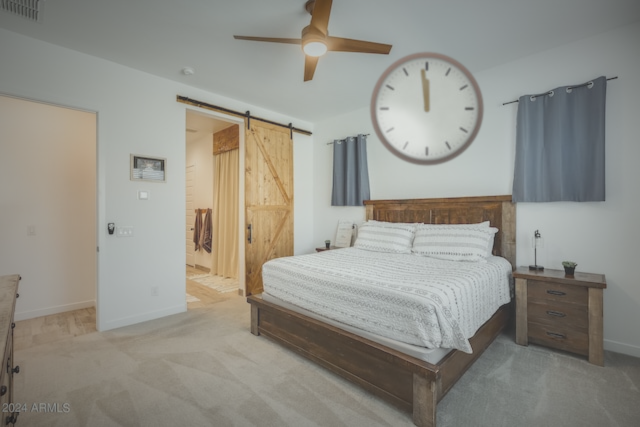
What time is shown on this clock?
11:59
